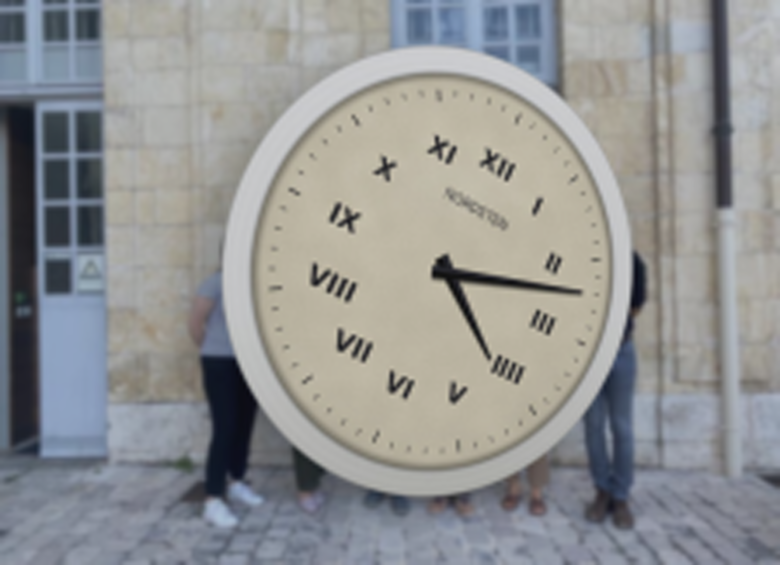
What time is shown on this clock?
4:12
